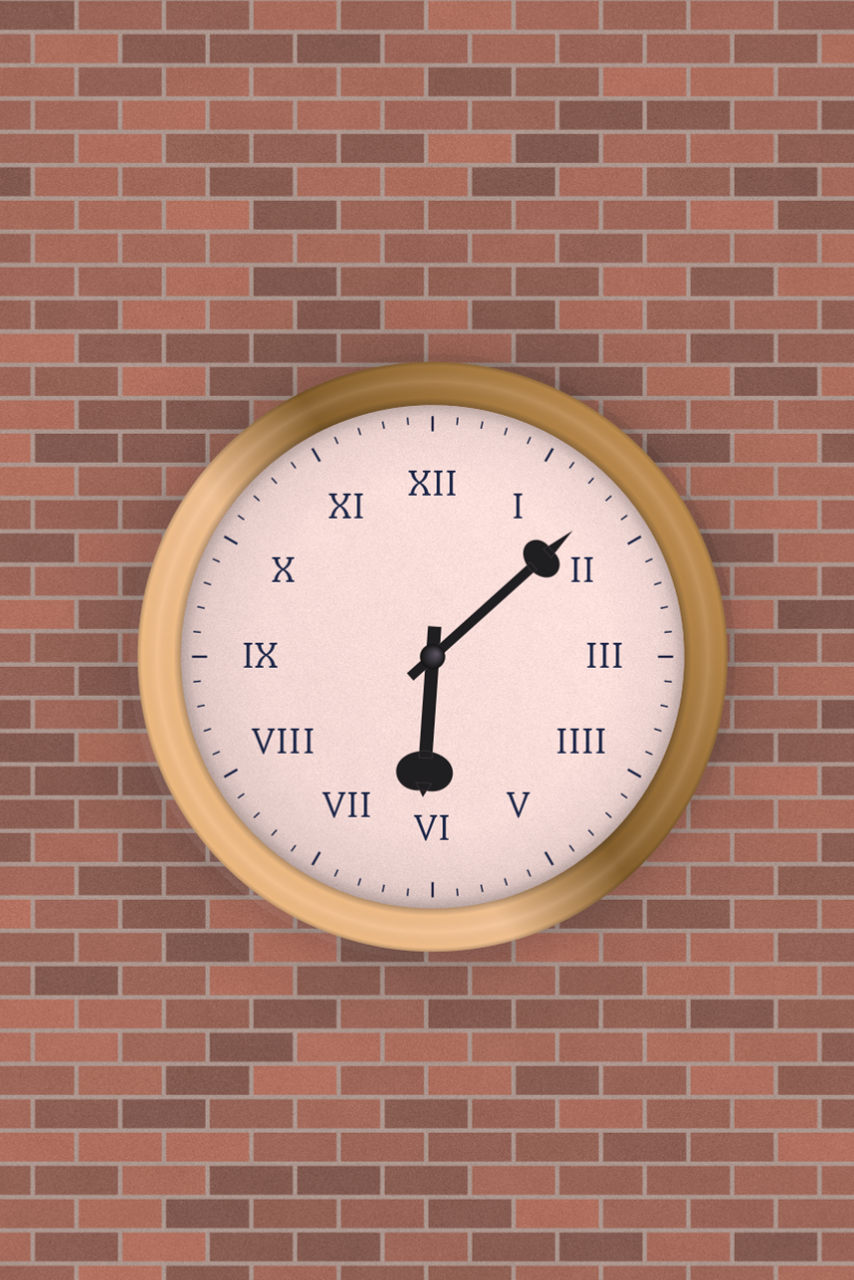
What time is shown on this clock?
6:08
